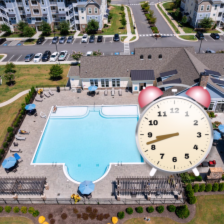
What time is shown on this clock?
8:42
